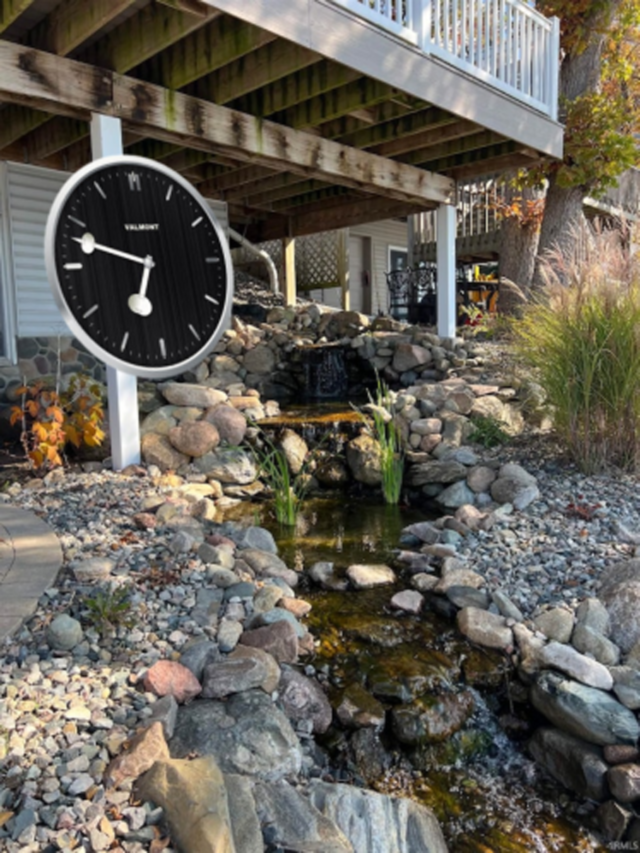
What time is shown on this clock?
6:48
